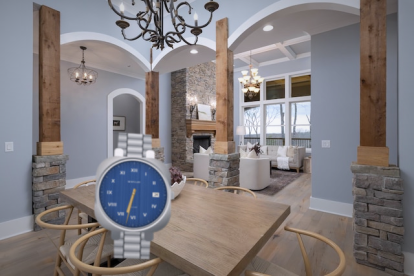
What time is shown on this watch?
6:32
